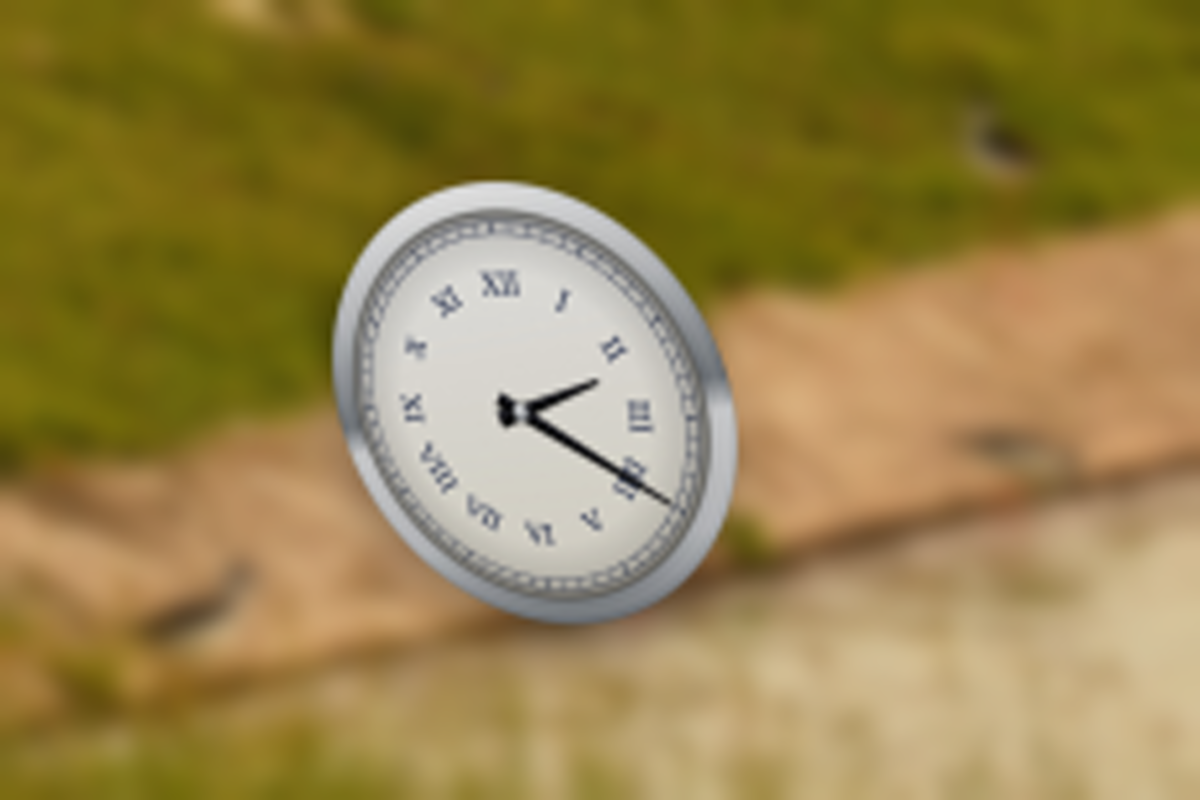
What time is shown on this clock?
2:20
